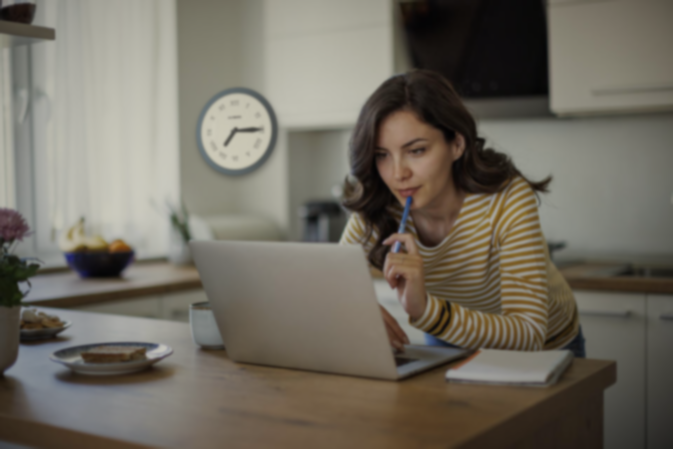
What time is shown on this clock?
7:15
